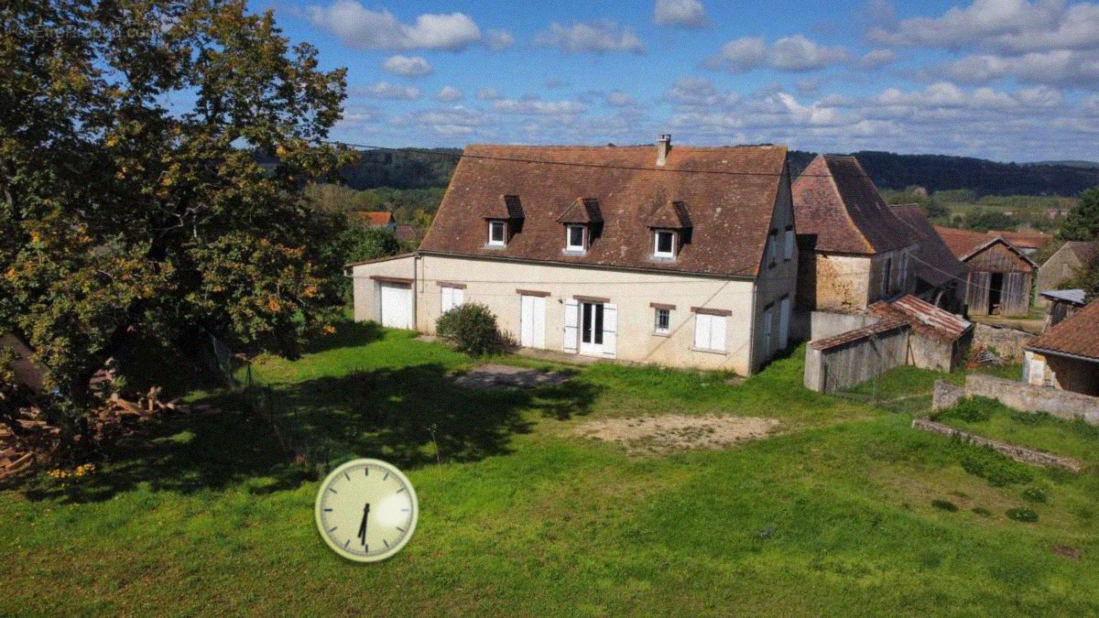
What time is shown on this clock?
6:31
